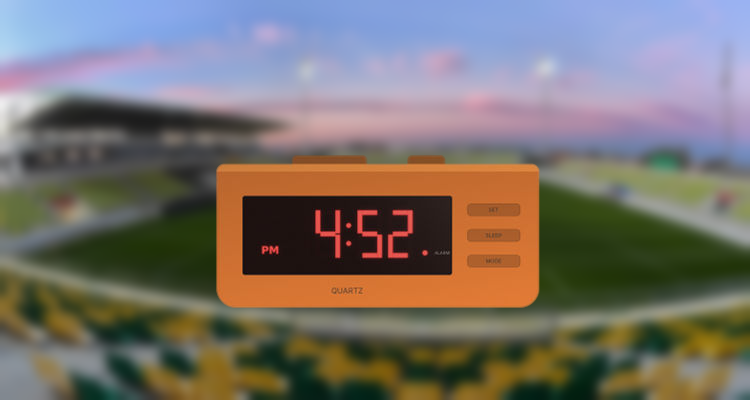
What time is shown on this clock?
4:52
